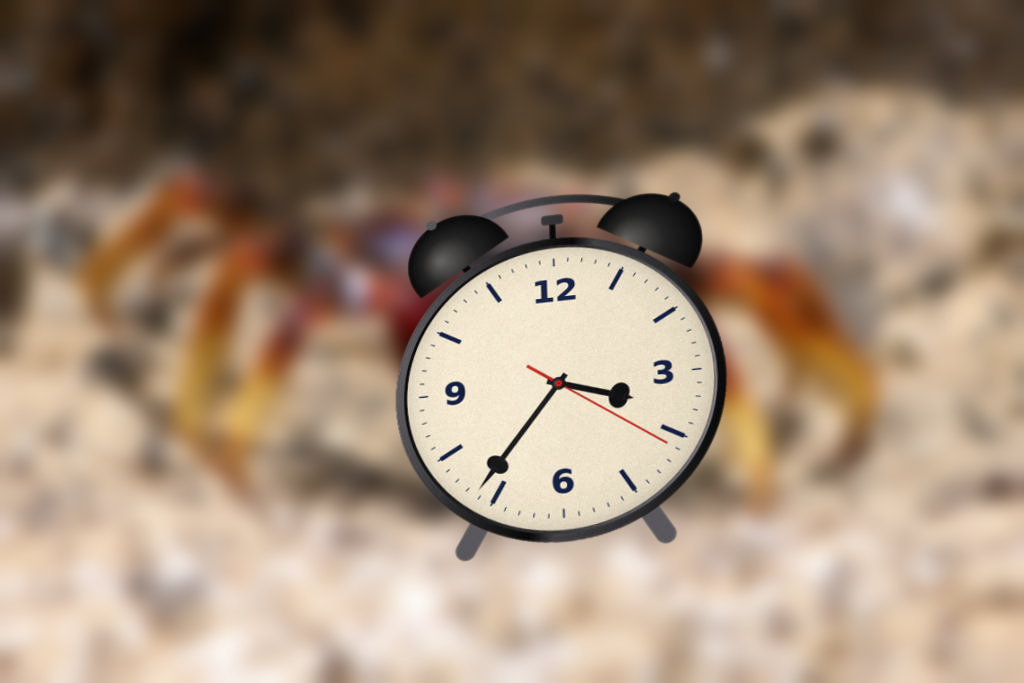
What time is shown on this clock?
3:36:21
